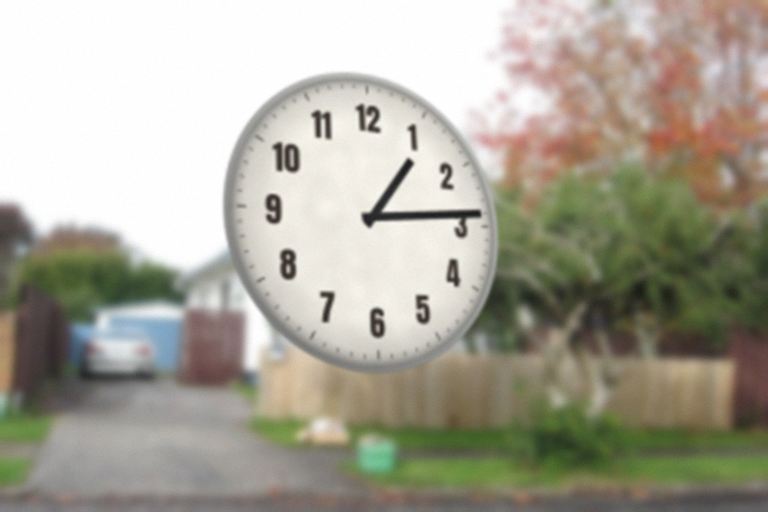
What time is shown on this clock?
1:14
